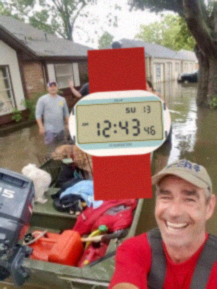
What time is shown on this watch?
12:43
